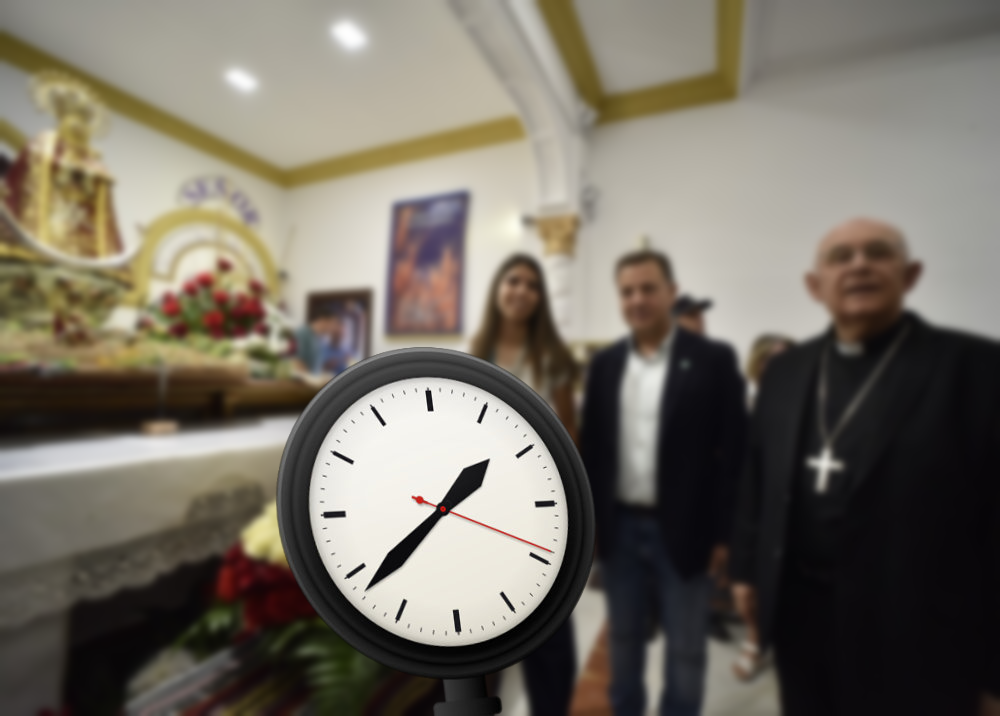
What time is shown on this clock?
1:38:19
